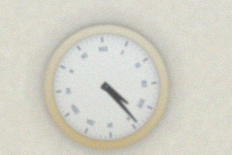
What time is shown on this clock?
4:24
